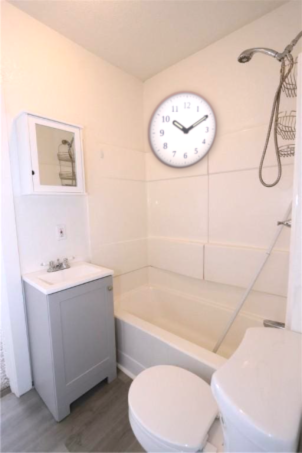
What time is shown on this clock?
10:10
